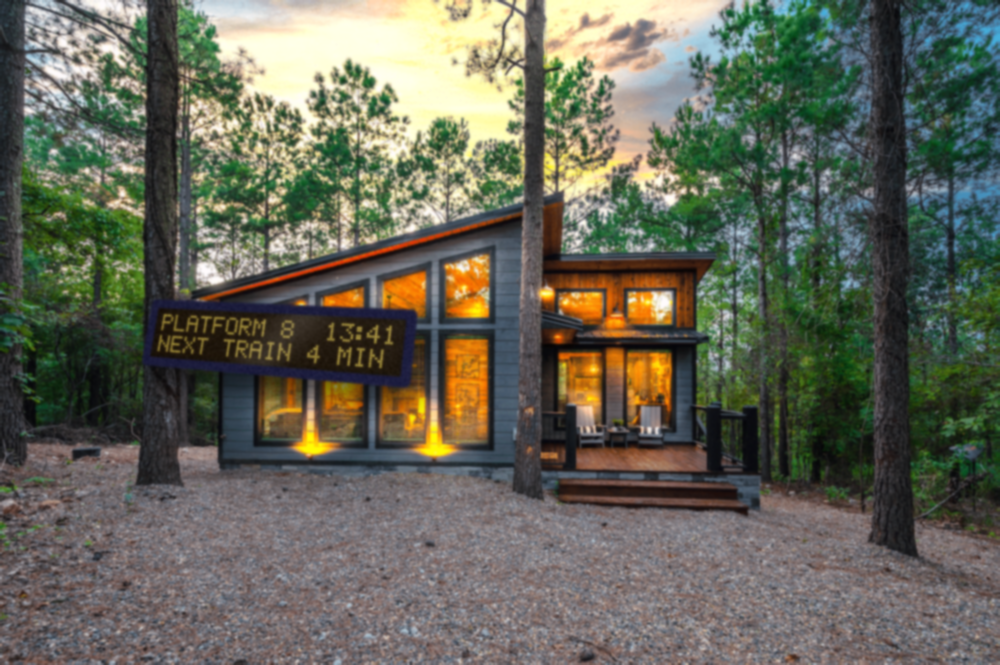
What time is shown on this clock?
13:41
